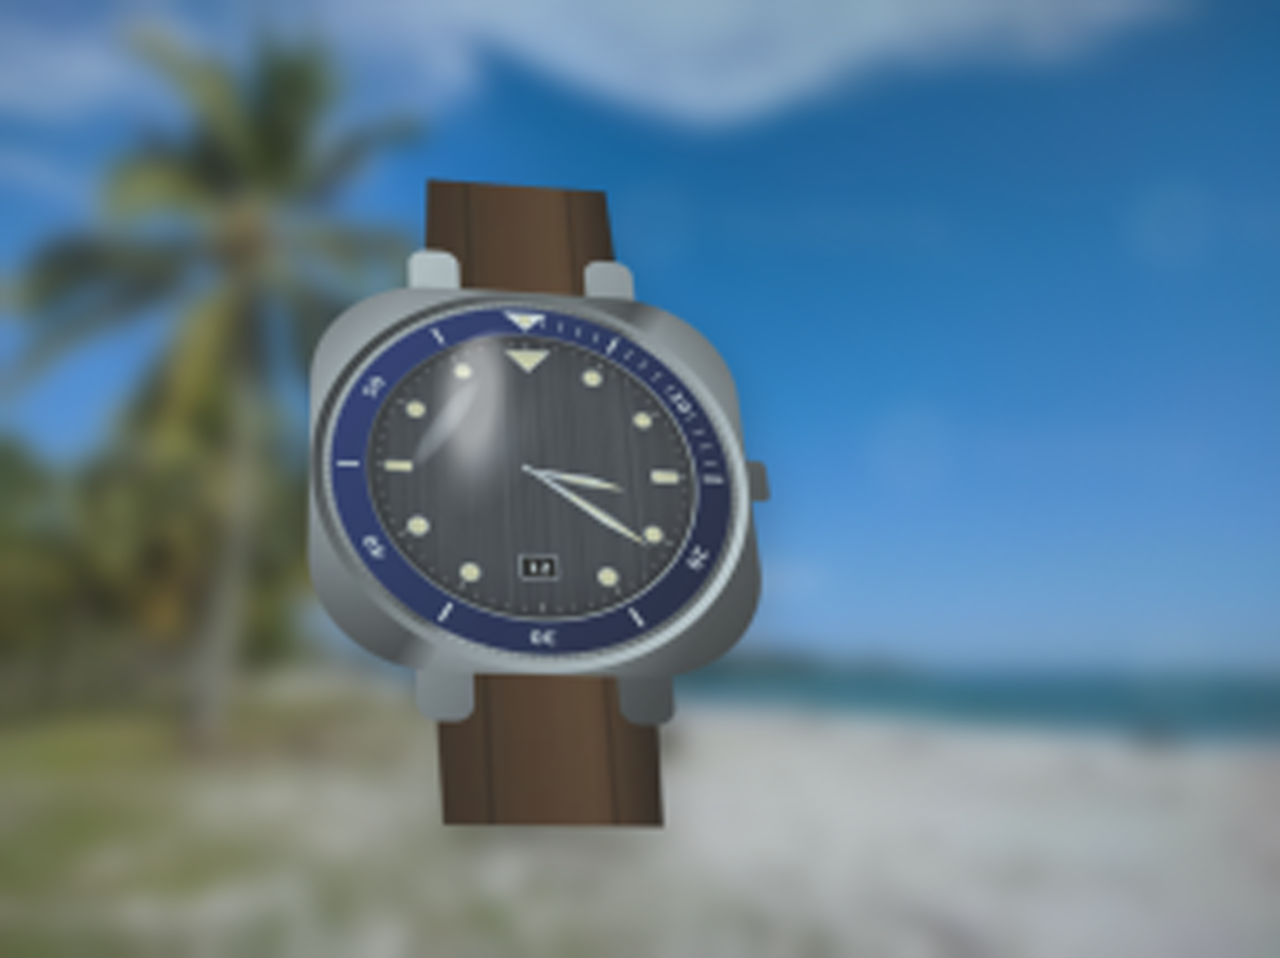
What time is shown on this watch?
3:21
